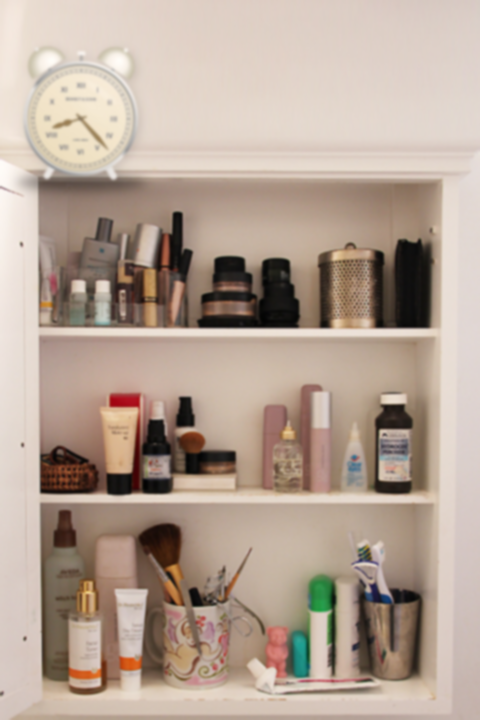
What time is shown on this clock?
8:23
